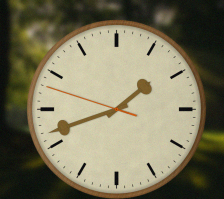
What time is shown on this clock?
1:41:48
